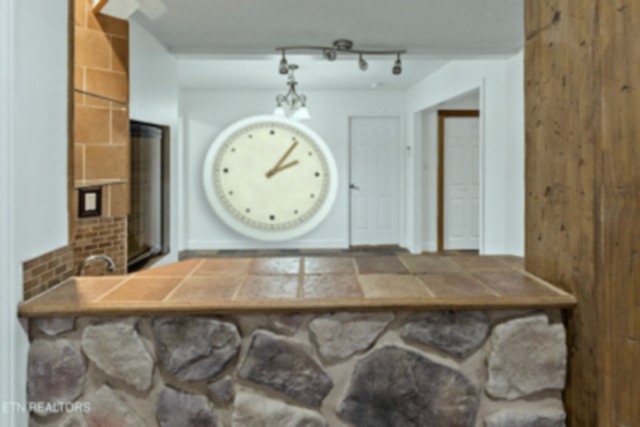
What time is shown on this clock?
2:06
